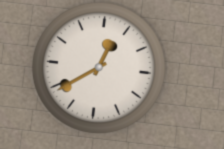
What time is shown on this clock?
12:39
